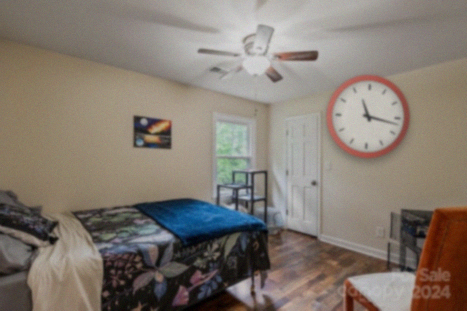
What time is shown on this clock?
11:17
